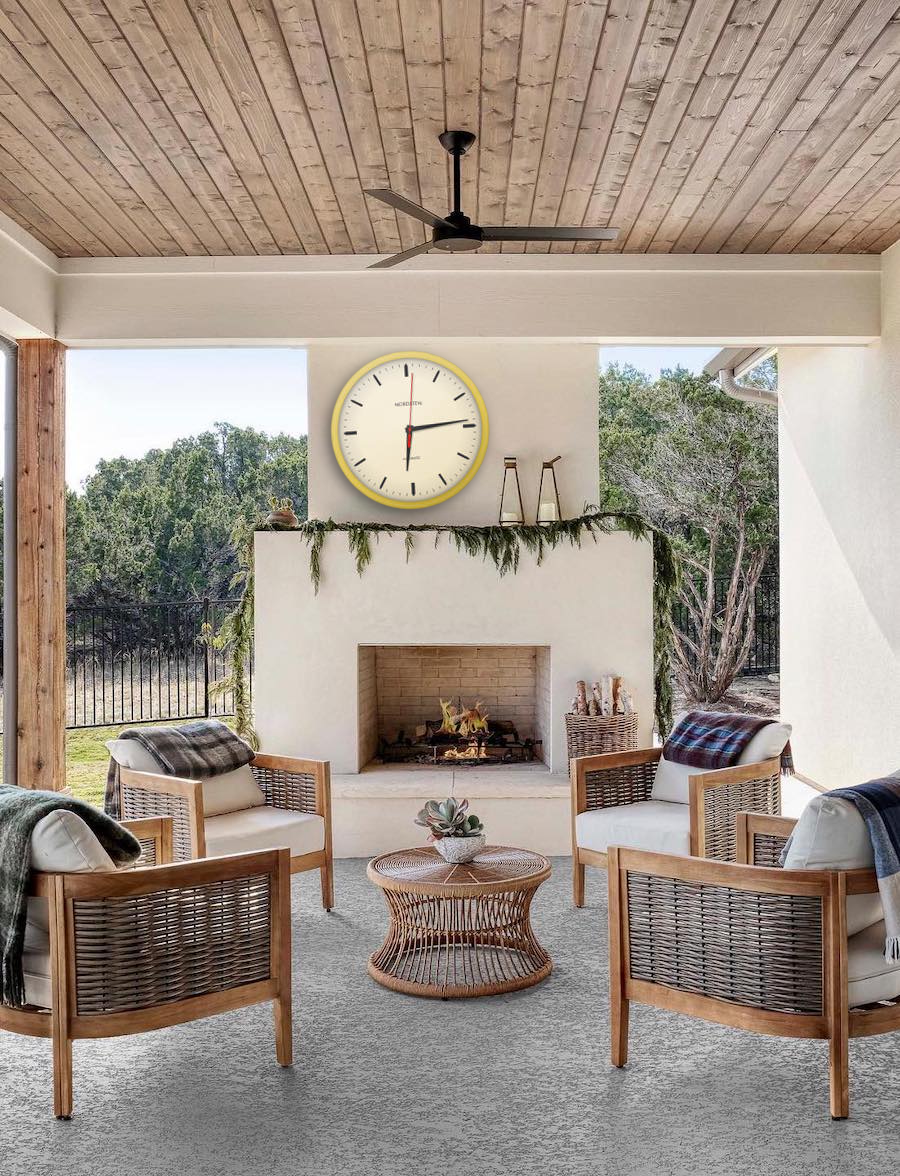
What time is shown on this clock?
6:14:01
